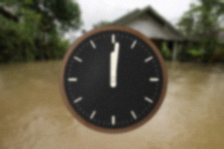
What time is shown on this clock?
12:01
